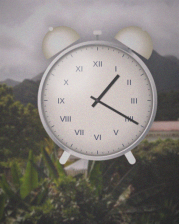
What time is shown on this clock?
1:20
